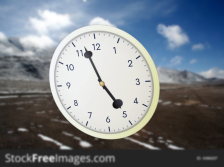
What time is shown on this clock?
4:57
